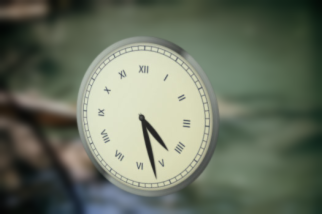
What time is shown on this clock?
4:27
